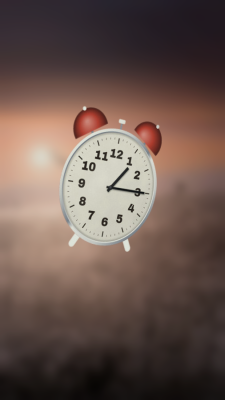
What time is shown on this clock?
1:15
